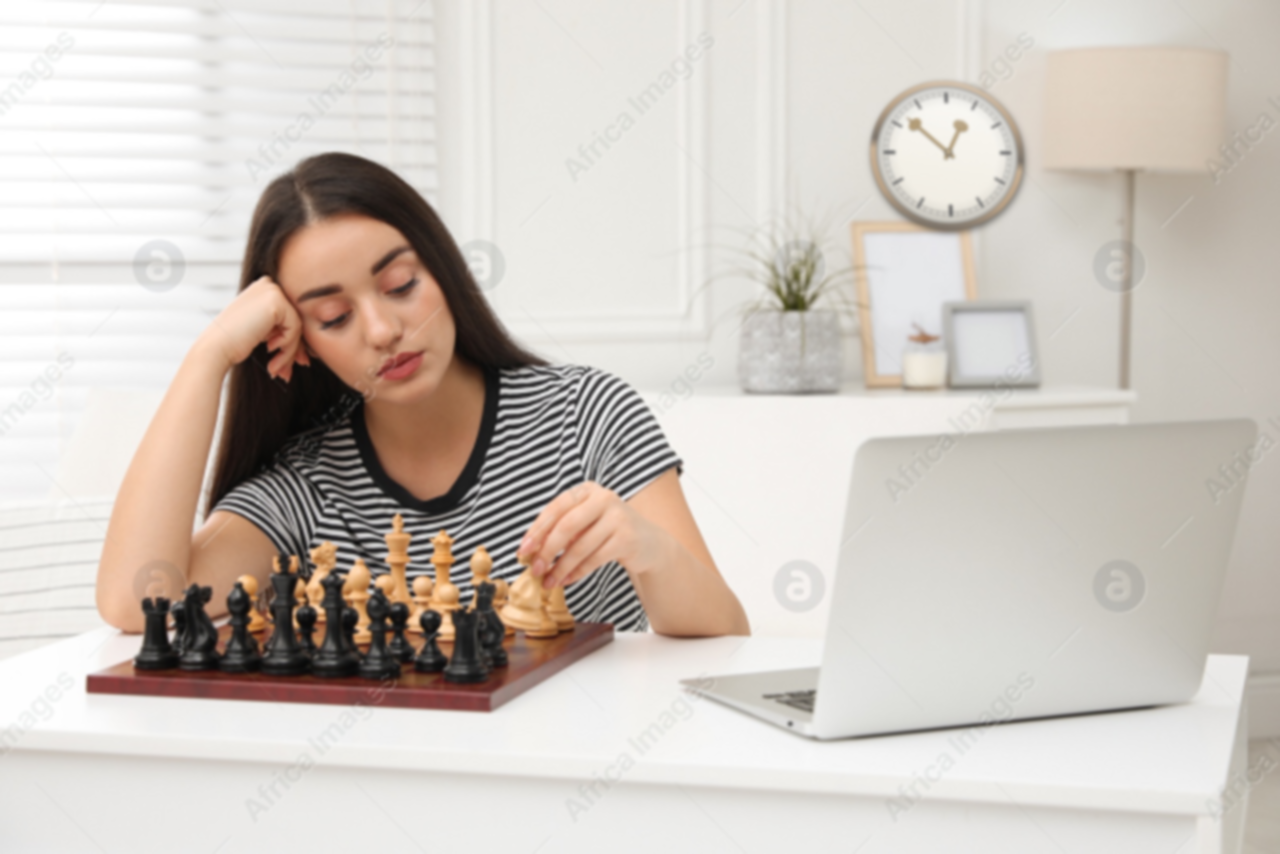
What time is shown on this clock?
12:52
